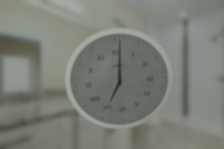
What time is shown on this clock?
7:01
